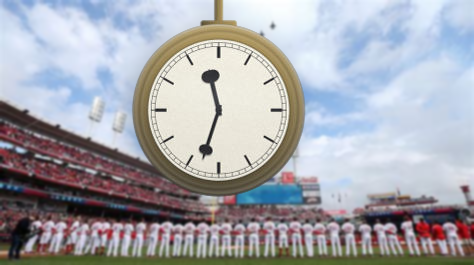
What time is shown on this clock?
11:33
